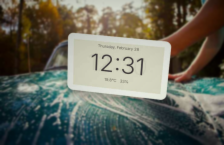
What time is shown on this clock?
12:31
